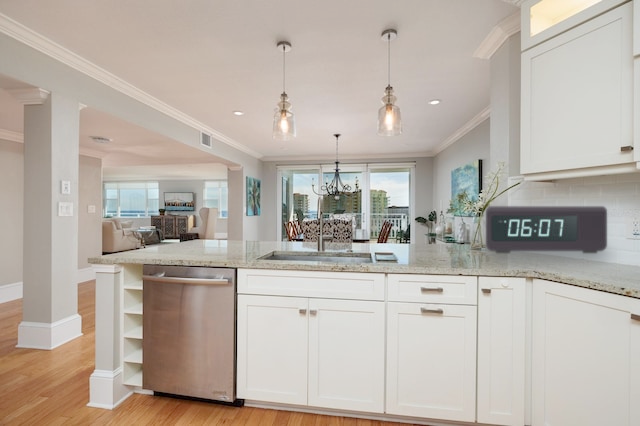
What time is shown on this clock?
6:07
